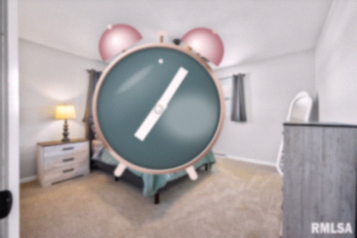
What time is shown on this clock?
7:05
